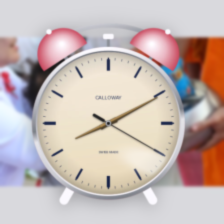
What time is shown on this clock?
8:10:20
